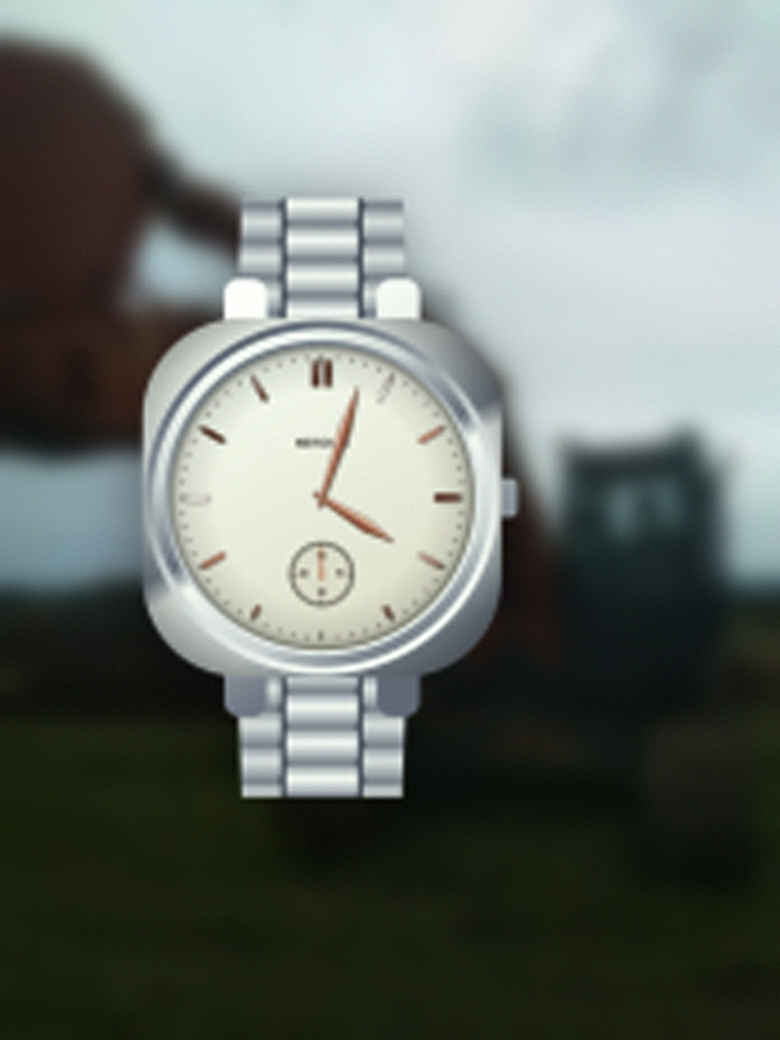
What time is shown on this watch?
4:03
